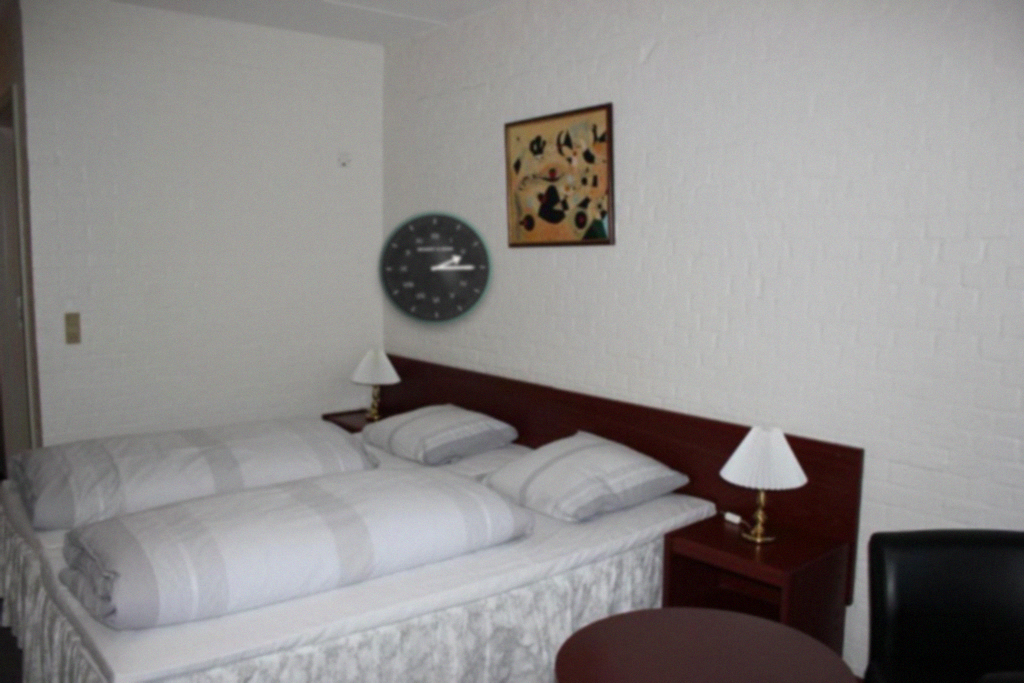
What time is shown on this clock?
2:15
